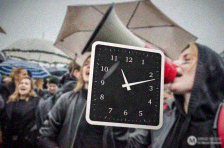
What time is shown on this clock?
11:12
